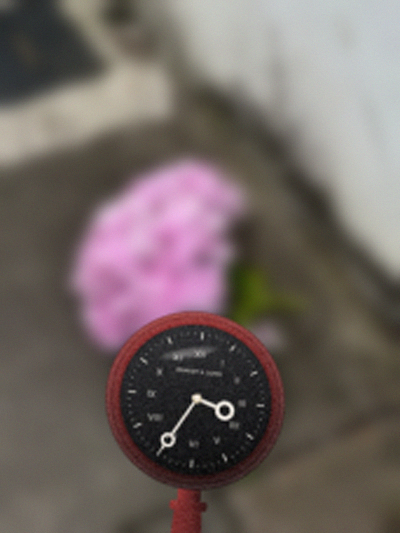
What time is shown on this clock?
3:35
